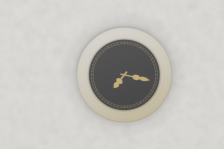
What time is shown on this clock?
7:17
